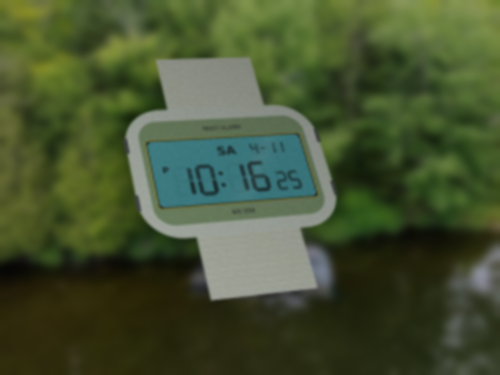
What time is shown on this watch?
10:16:25
